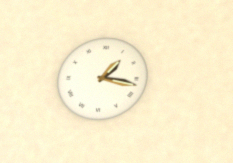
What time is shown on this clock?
1:17
